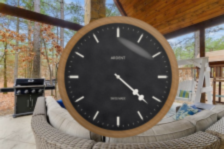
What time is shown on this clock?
4:22
